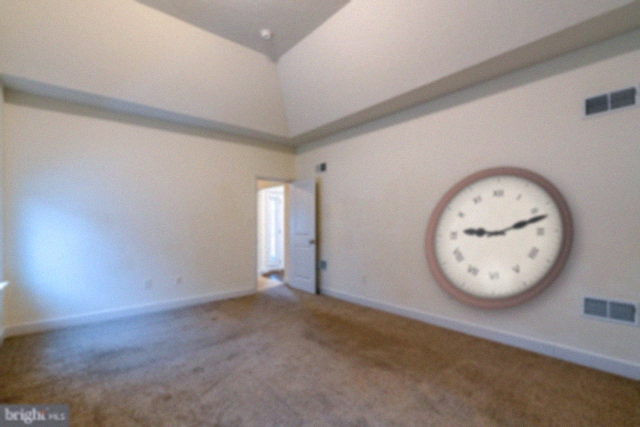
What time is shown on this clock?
9:12
